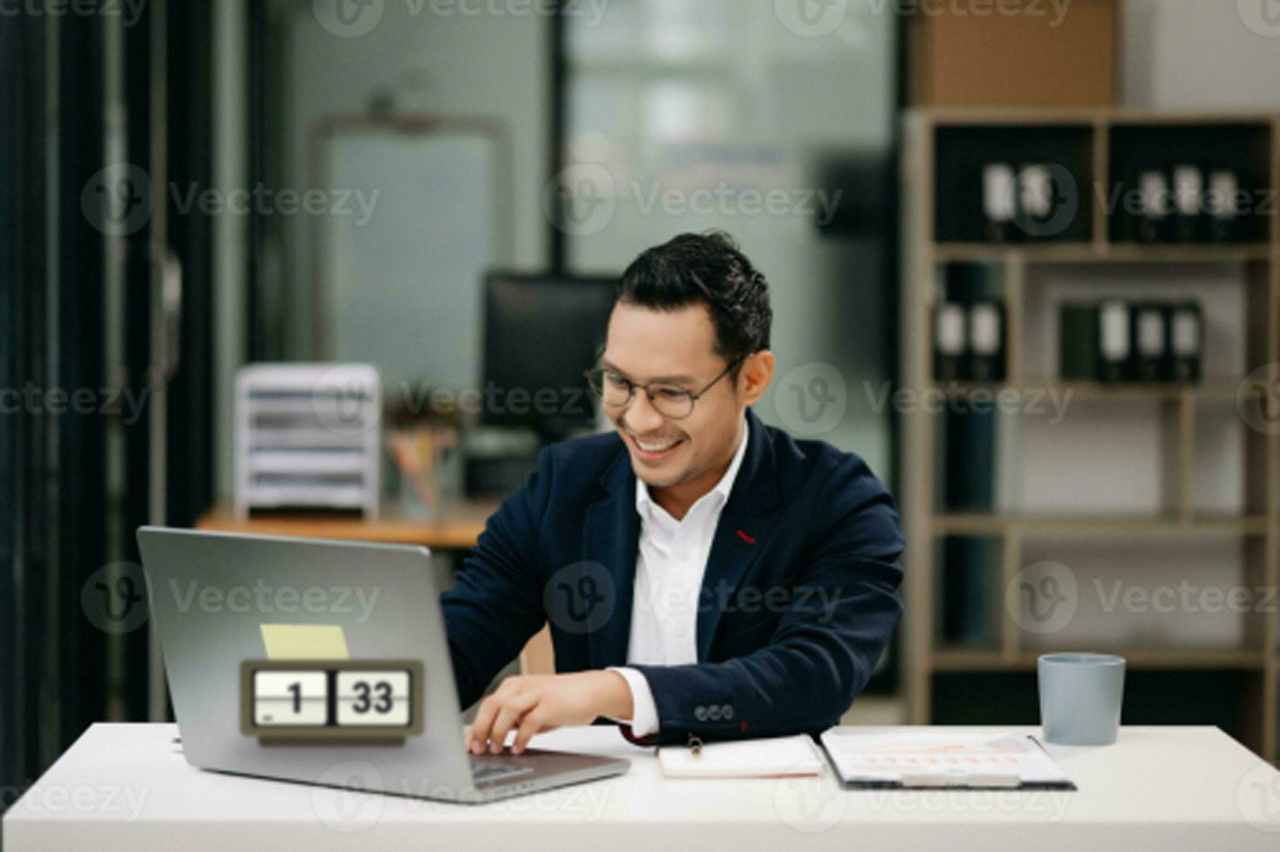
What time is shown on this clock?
1:33
